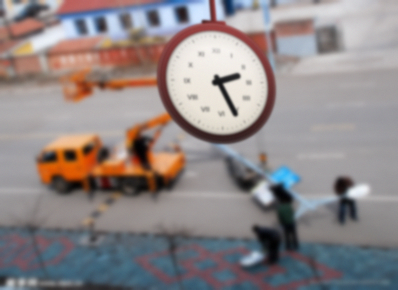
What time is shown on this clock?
2:26
